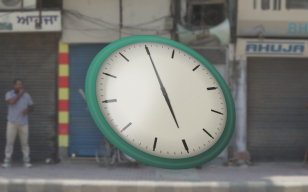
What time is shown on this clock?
6:00
